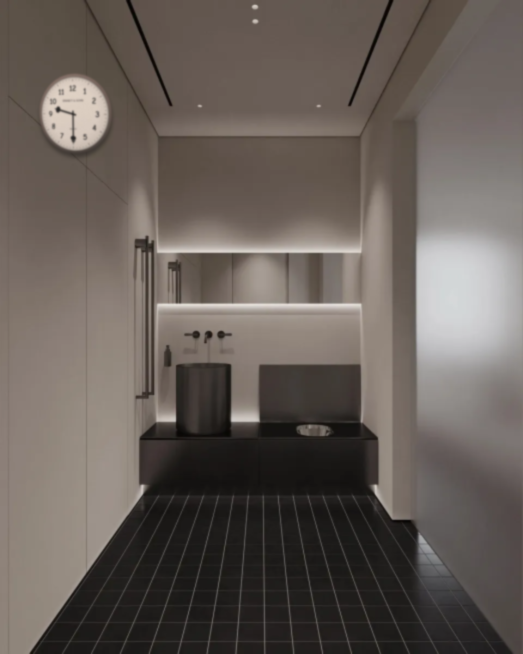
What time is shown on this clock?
9:30
